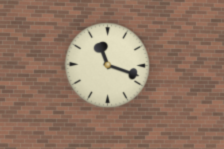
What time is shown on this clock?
11:18
